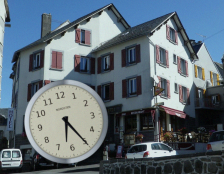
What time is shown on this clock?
6:25
